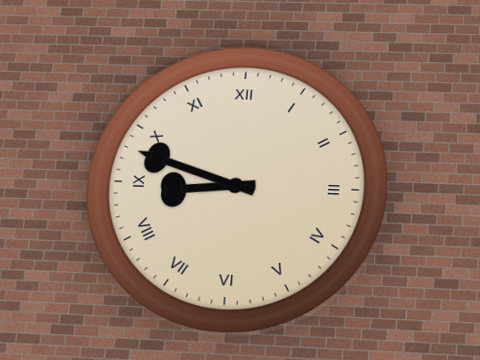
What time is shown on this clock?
8:48
